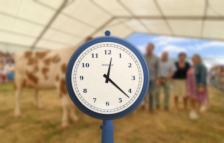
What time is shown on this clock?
12:22
